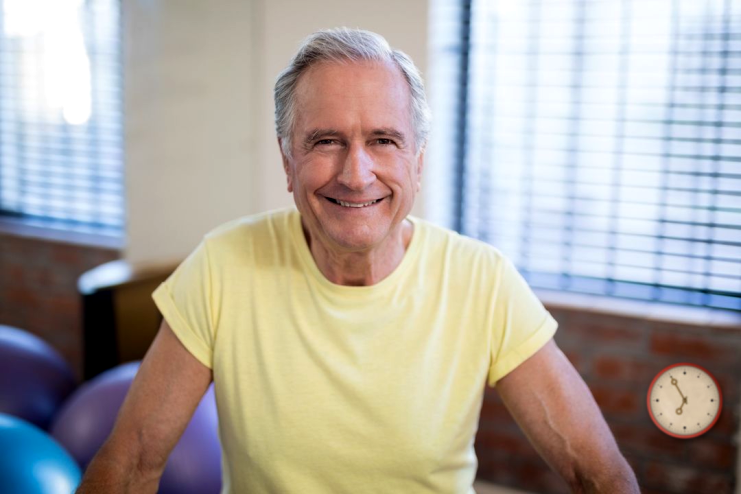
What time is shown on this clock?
6:55
